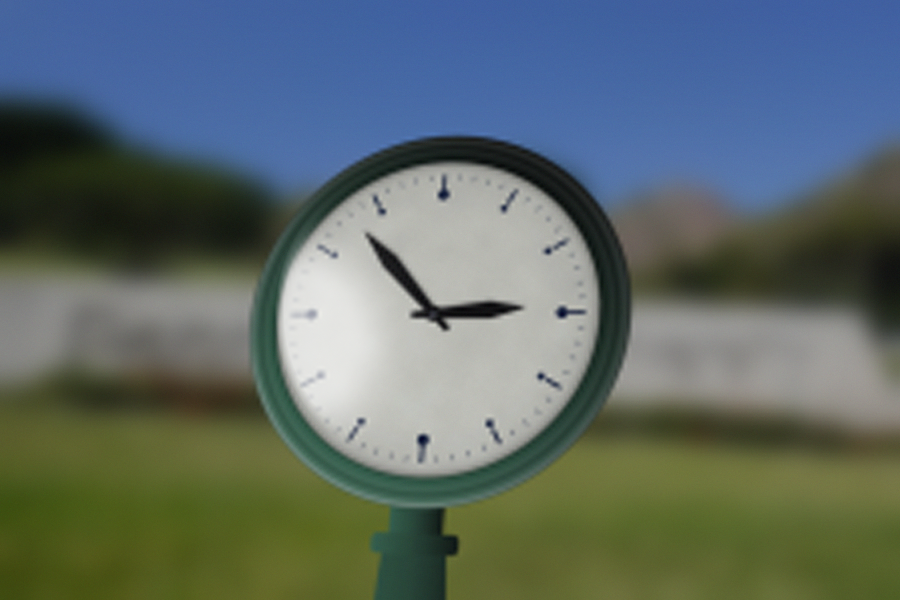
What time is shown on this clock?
2:53
